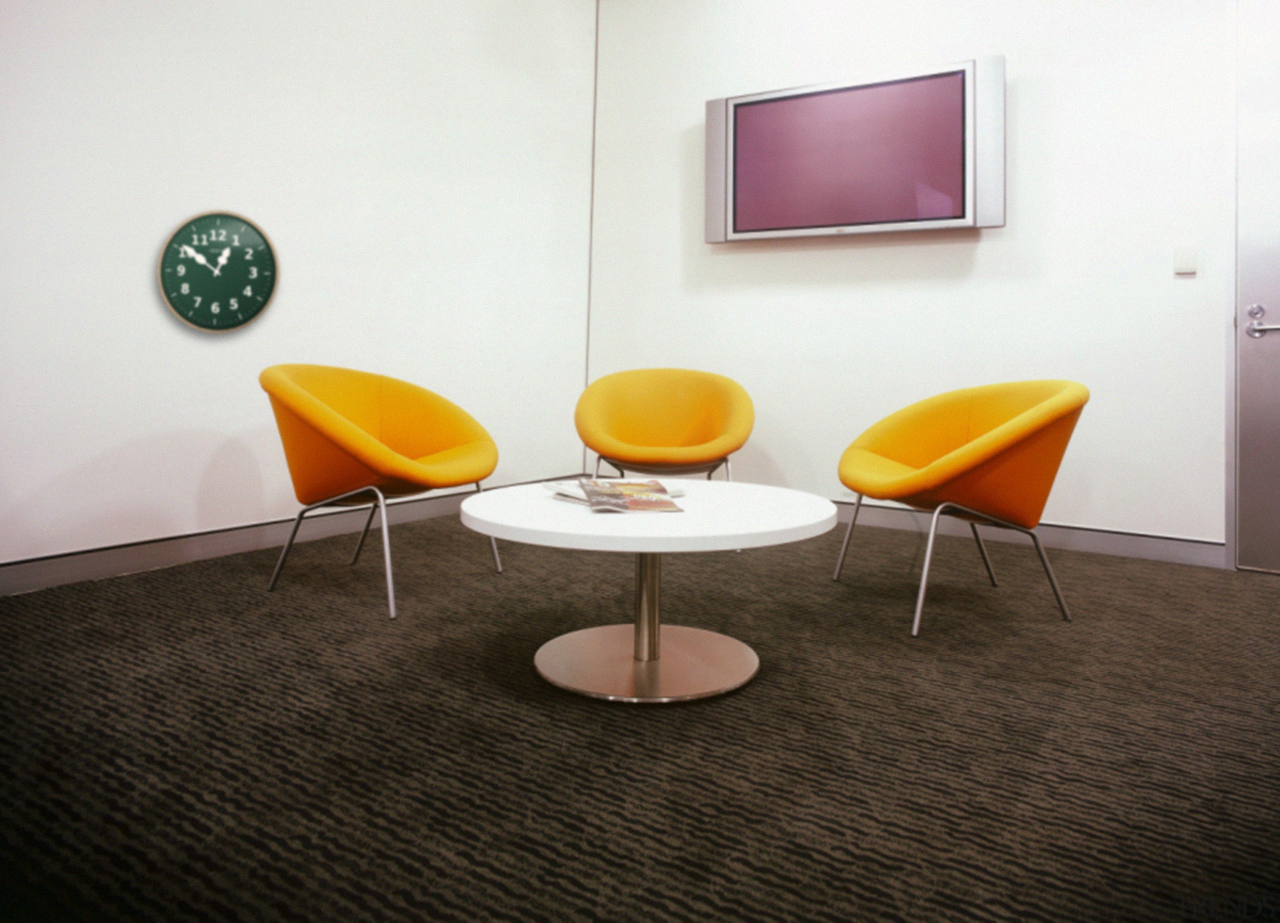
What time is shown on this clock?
12:51
